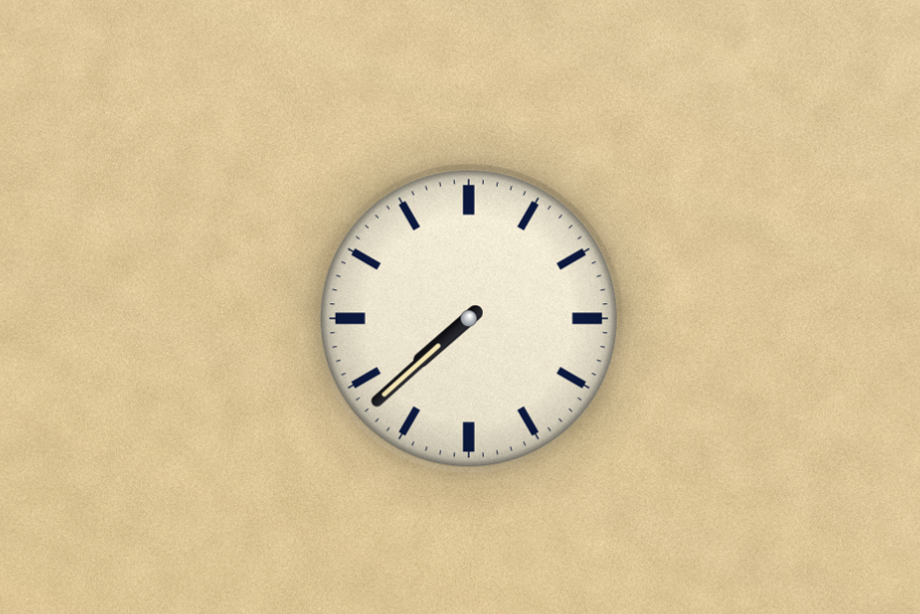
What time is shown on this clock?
7:38
